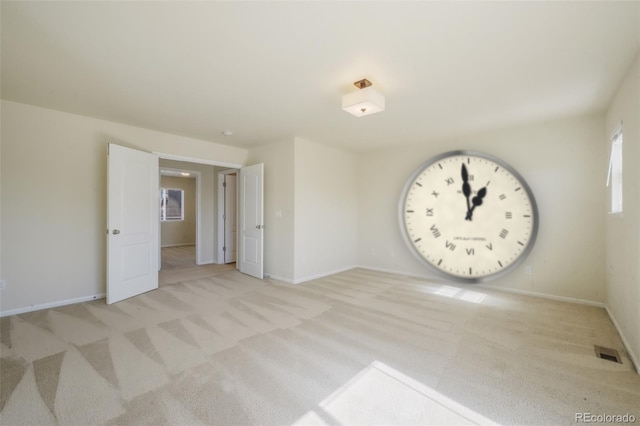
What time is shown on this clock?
12:59
